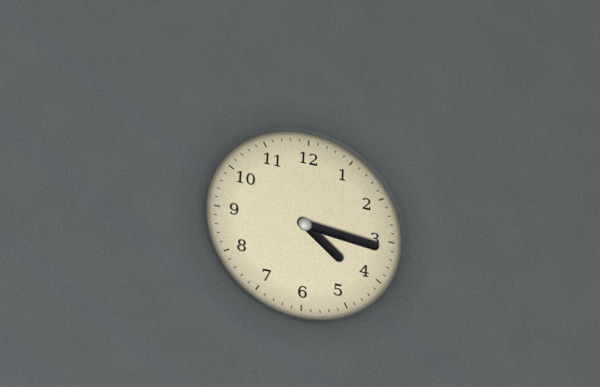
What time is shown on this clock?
4:16
